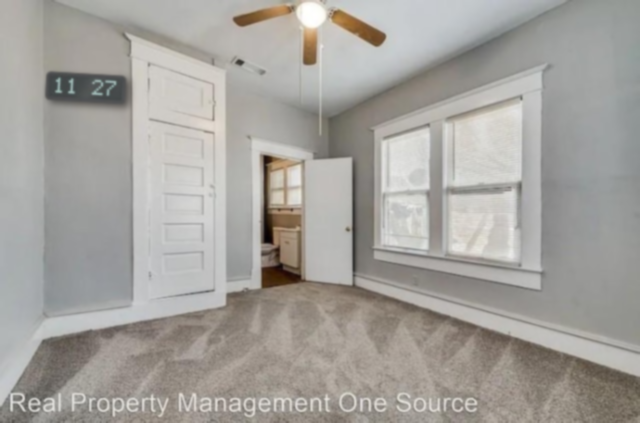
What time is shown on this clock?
11:27
